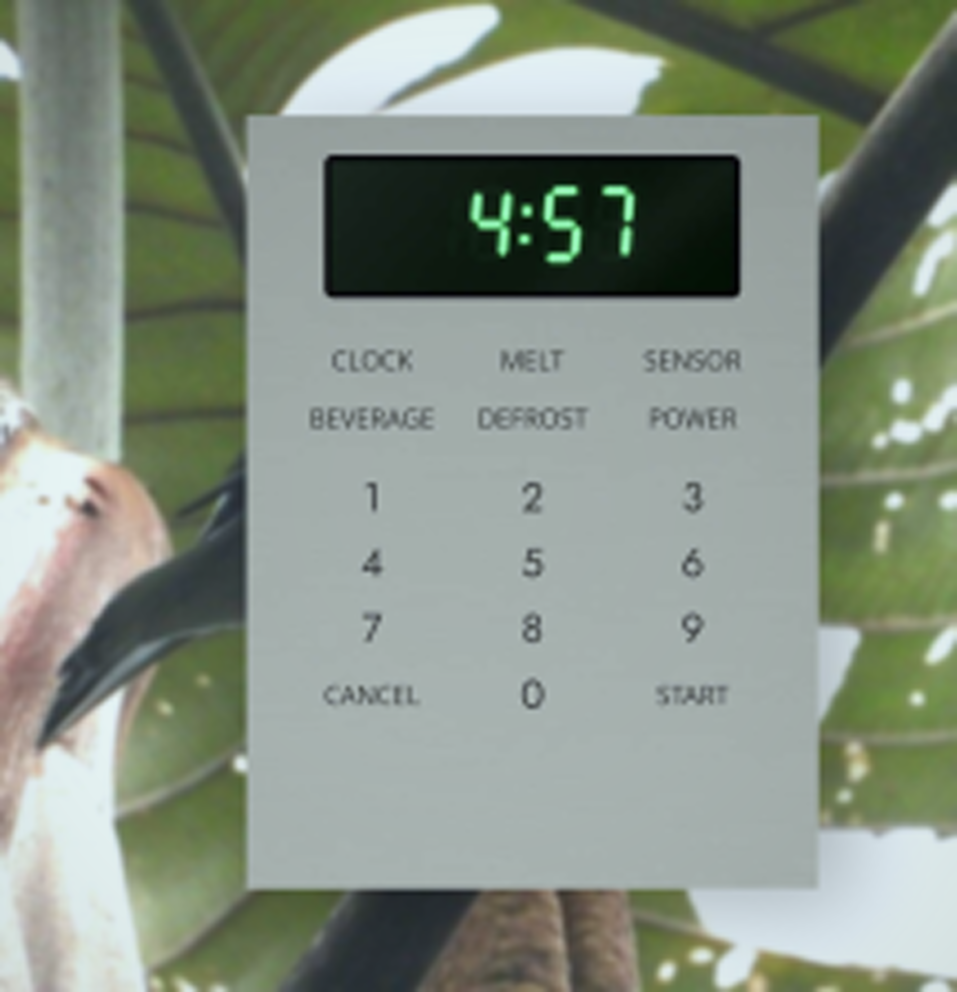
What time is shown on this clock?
4:57
